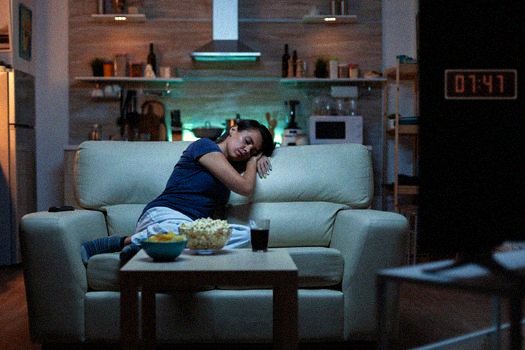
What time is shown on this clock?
7:47
